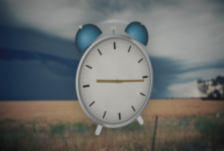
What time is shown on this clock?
9:16
